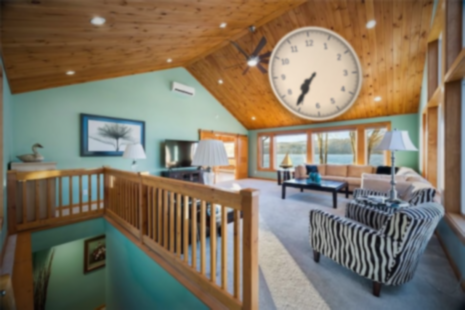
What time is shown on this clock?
7:36
